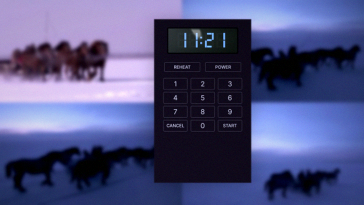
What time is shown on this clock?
11:21
